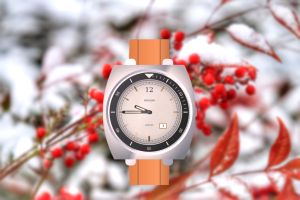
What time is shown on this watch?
9:45
